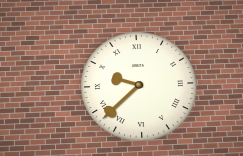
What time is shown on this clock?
9:38
